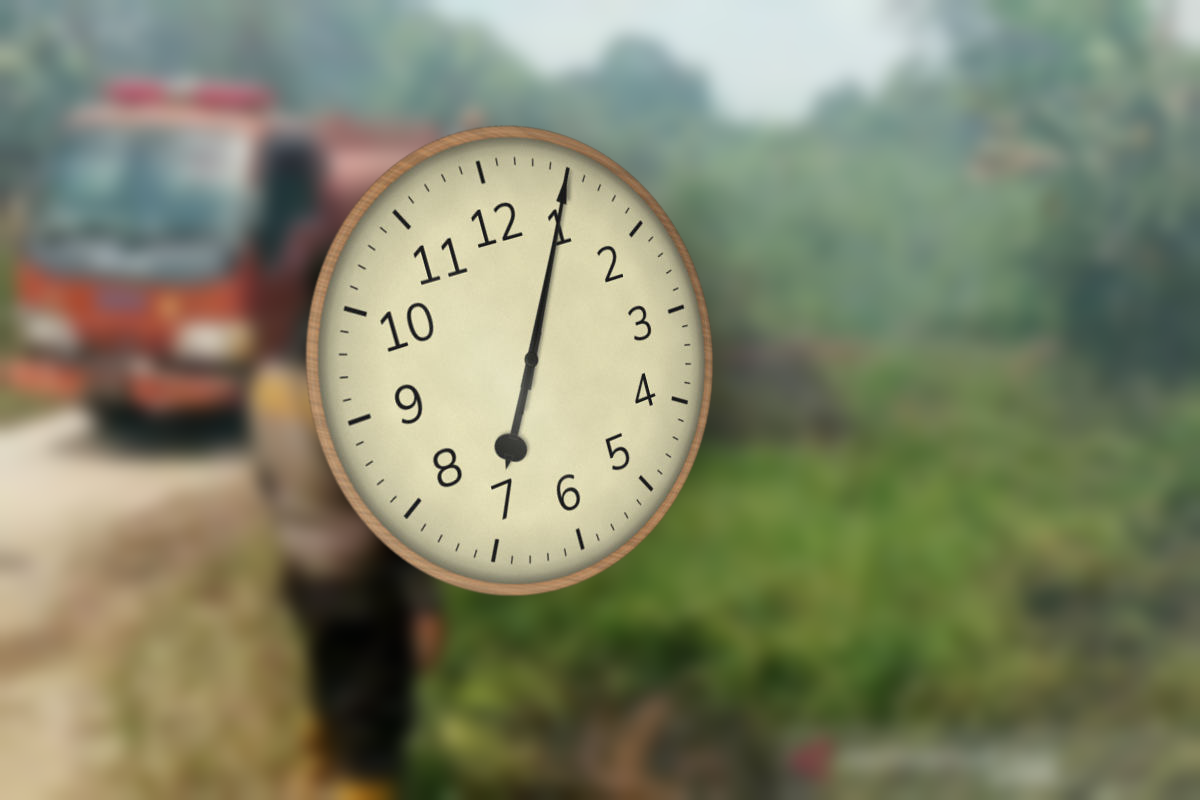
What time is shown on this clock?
7:05:05
